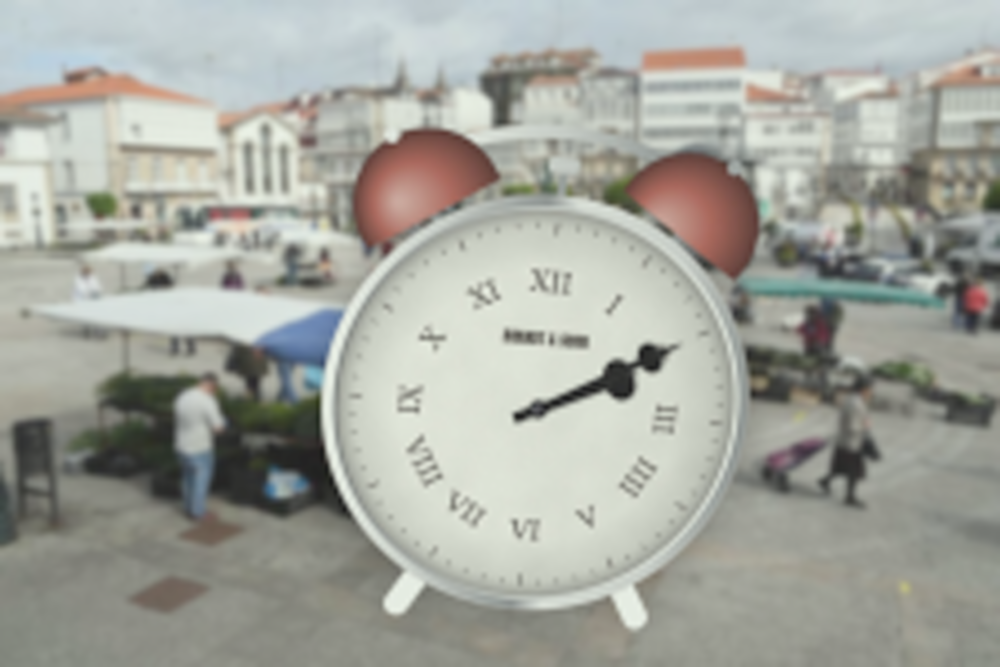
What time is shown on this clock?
2:10
